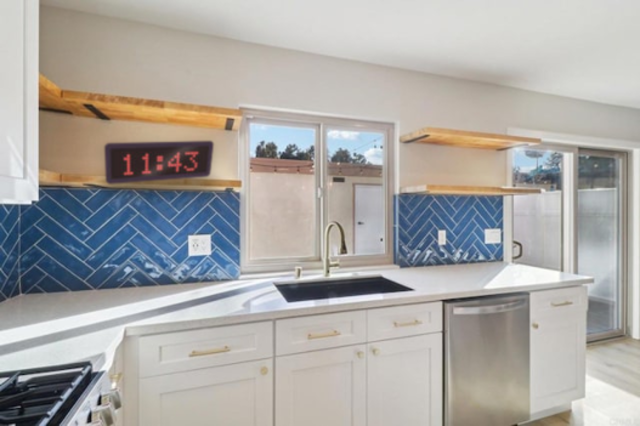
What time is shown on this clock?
11:43
